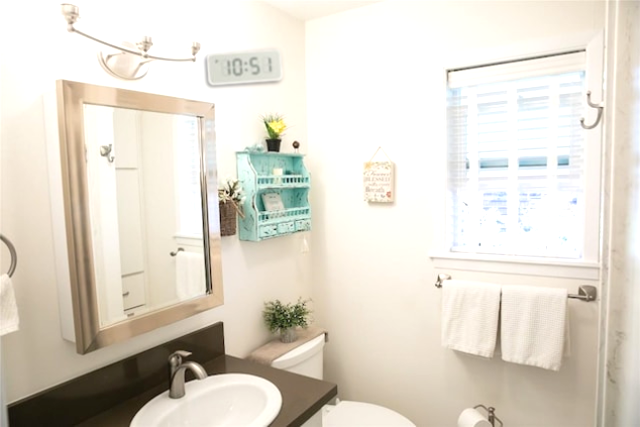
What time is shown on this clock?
10:51
